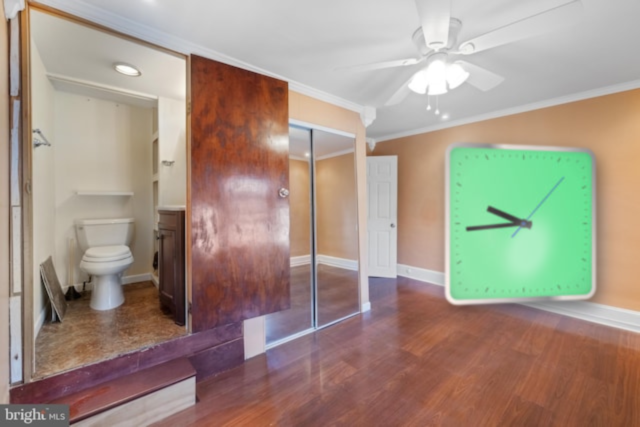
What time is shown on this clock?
9:44:07
